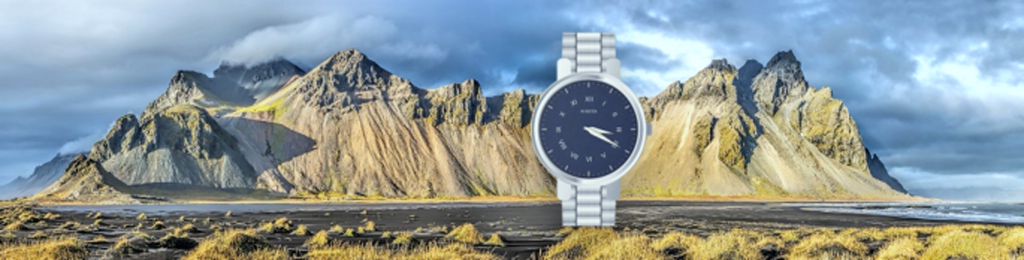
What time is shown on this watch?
3:20
